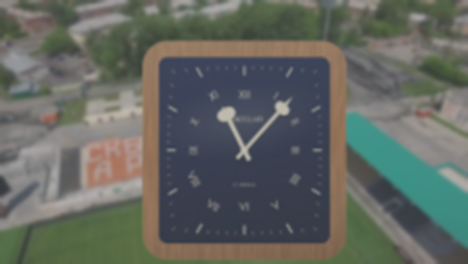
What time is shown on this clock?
11:07
